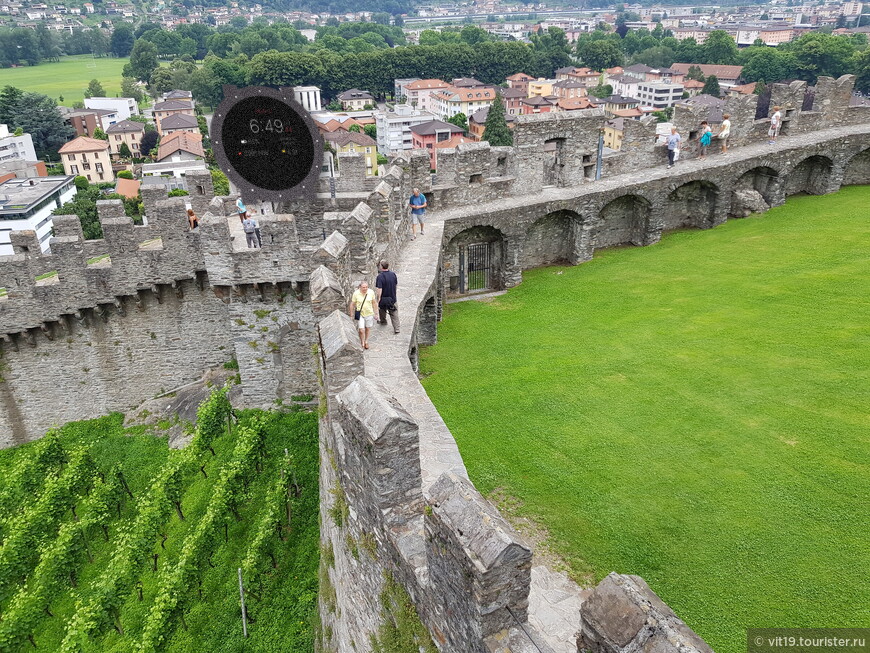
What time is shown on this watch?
6:49
